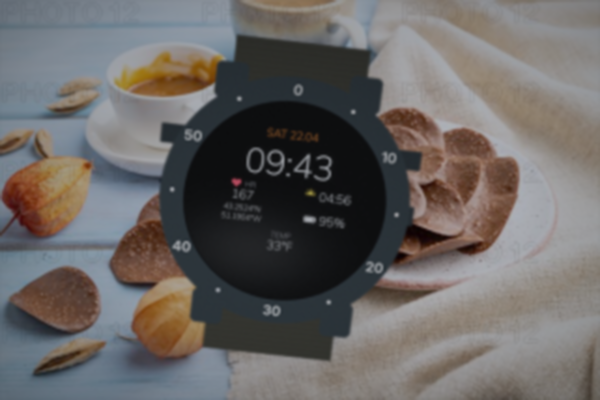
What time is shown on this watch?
9:43
